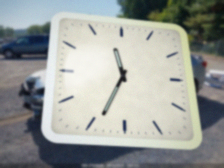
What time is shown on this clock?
11:34
